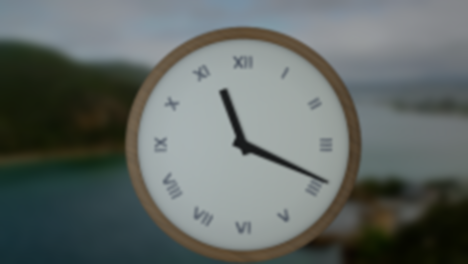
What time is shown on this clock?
11:19
